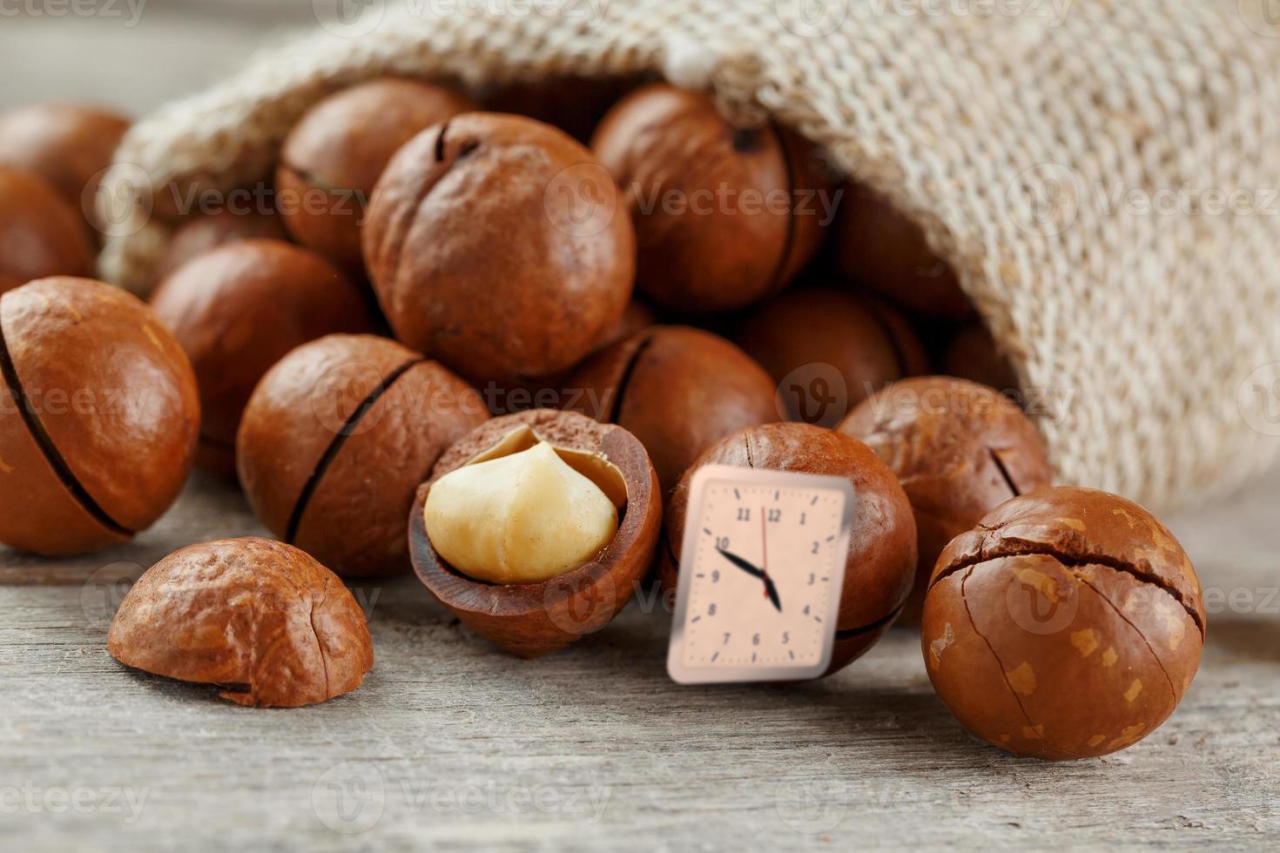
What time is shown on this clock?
4:48:58
